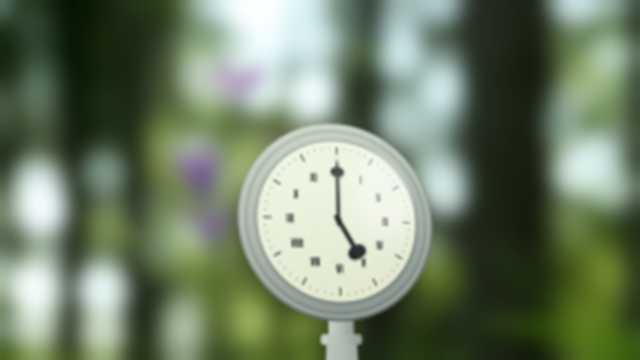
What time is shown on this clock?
5:00
